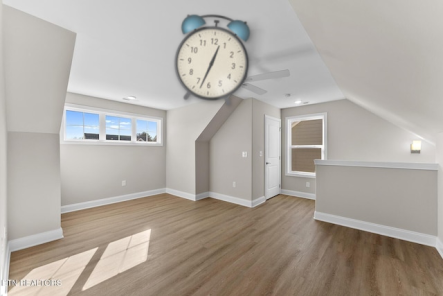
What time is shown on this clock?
12:33
